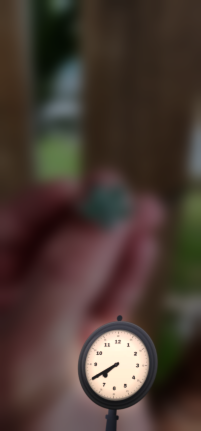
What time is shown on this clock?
7:40
